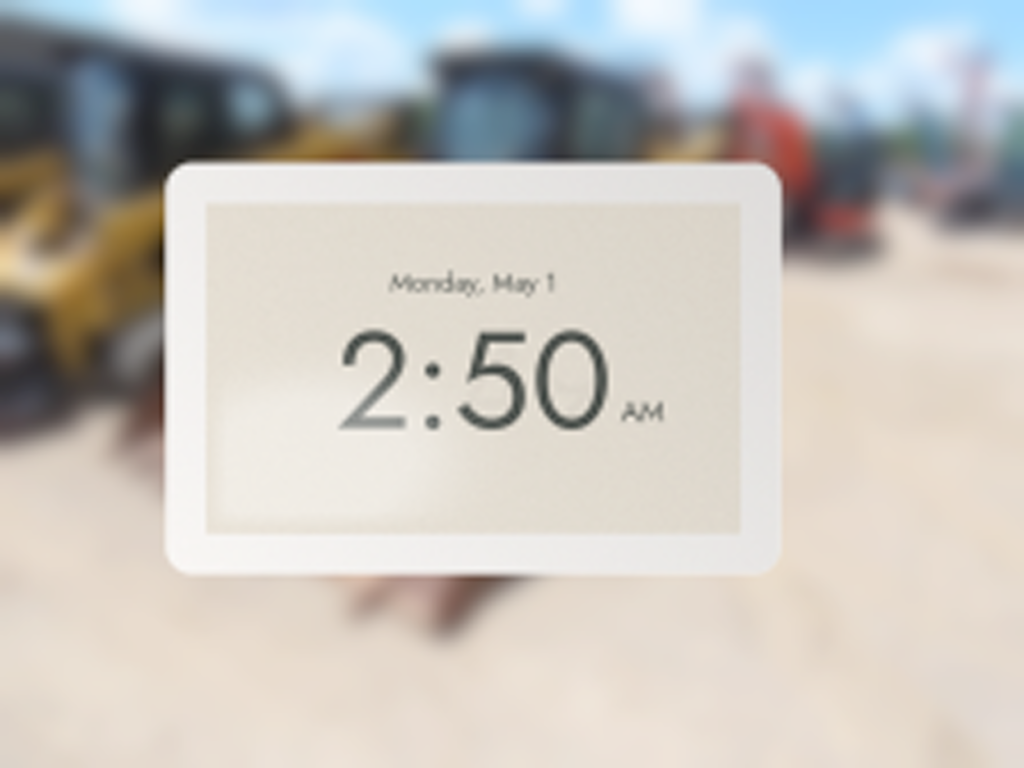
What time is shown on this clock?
2:50
